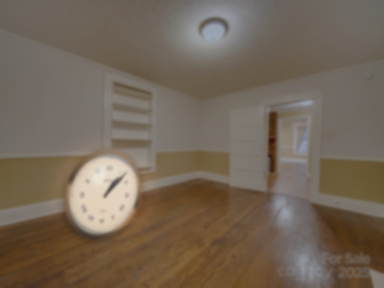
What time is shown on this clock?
1:07
